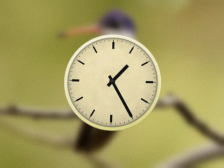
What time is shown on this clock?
1:25
